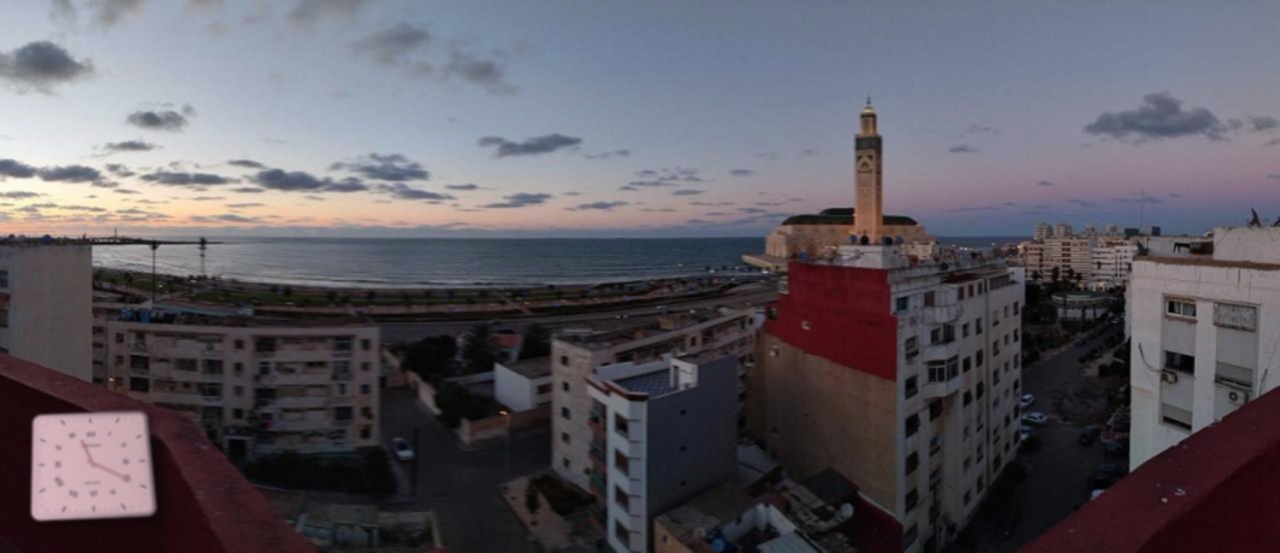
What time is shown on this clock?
11:20
